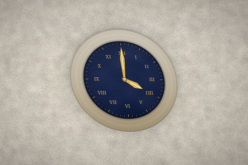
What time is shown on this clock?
4:00
